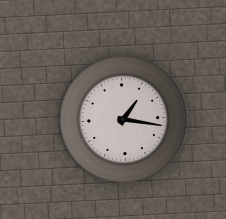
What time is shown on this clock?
1:17
